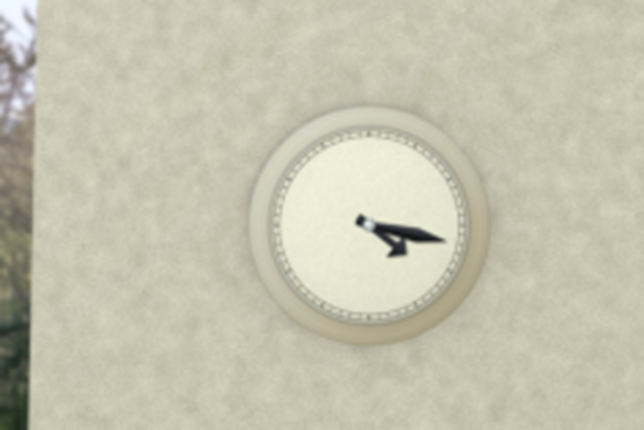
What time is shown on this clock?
4:17
